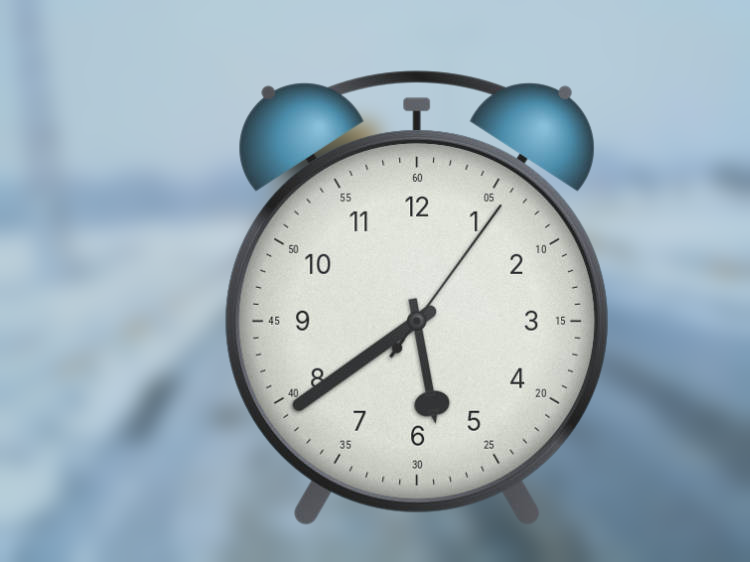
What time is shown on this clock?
5:39:06
